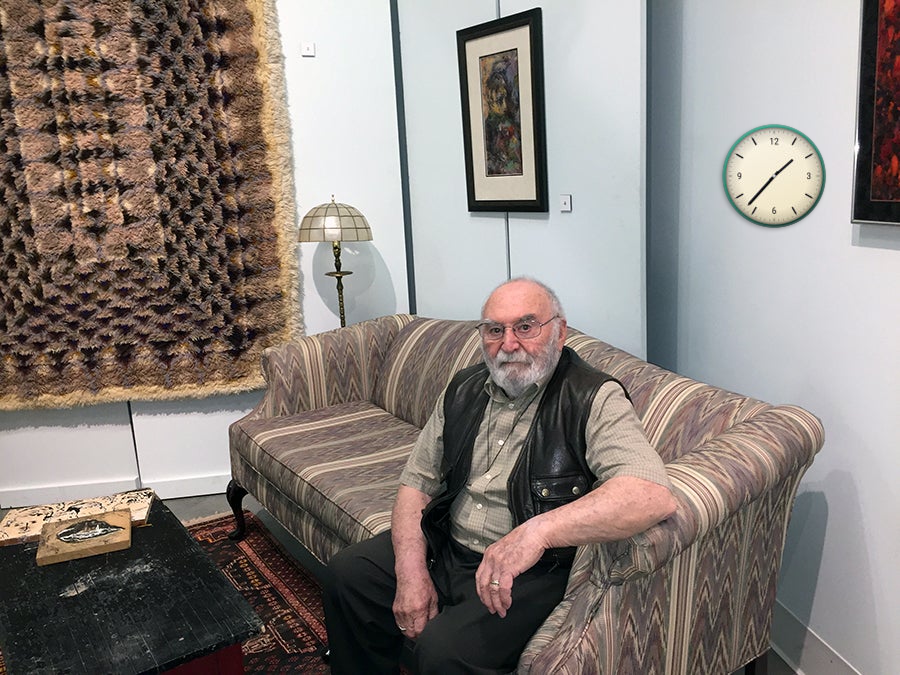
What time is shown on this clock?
1:37
